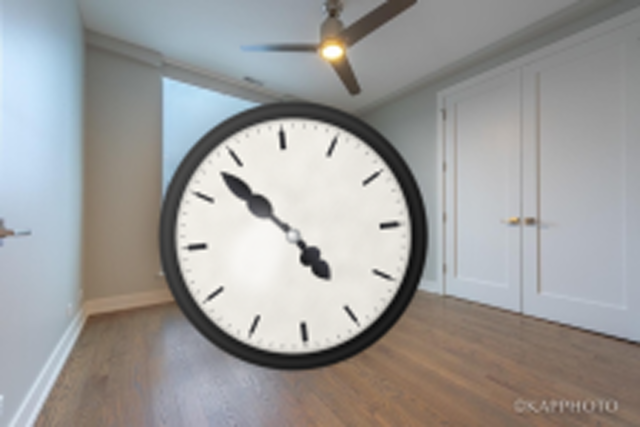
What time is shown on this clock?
4:53
